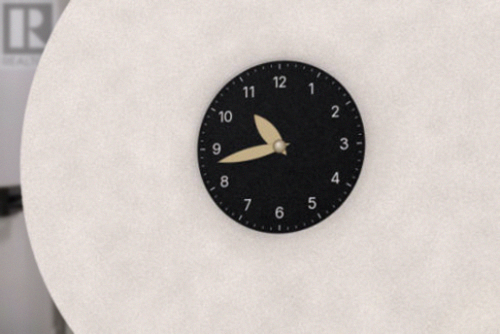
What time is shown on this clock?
10:43
